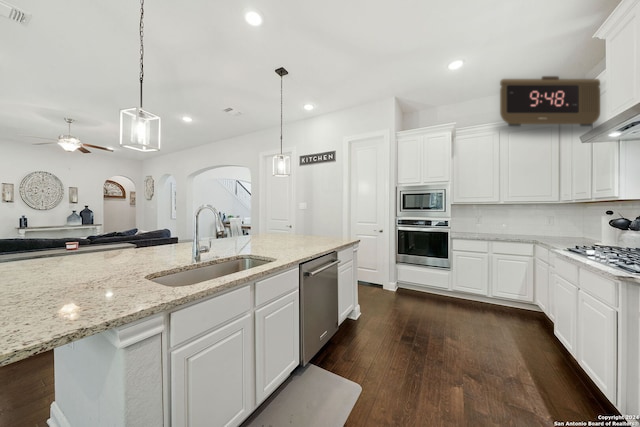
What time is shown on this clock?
9:48
